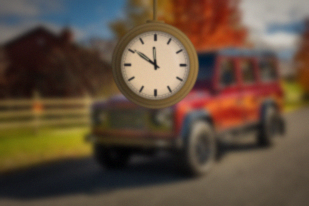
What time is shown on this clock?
11:51
